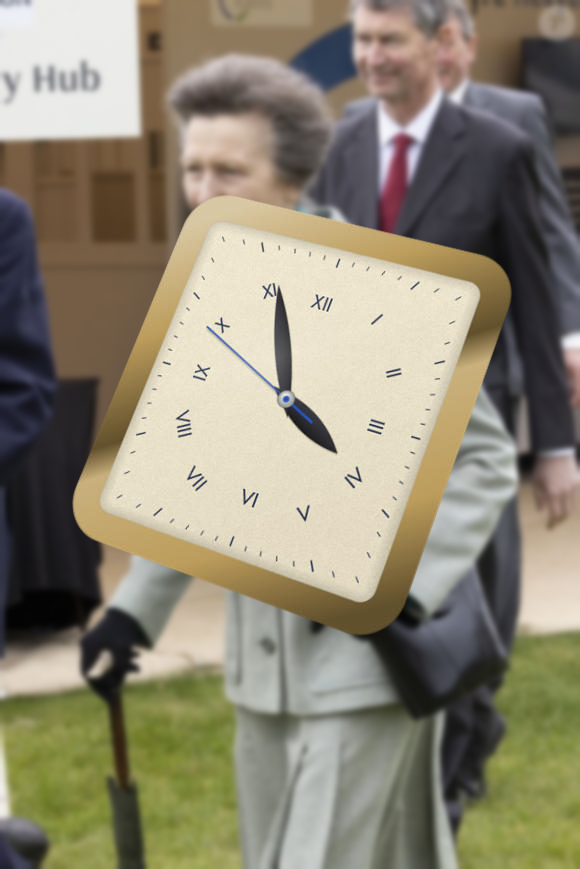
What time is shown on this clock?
3:55:49
